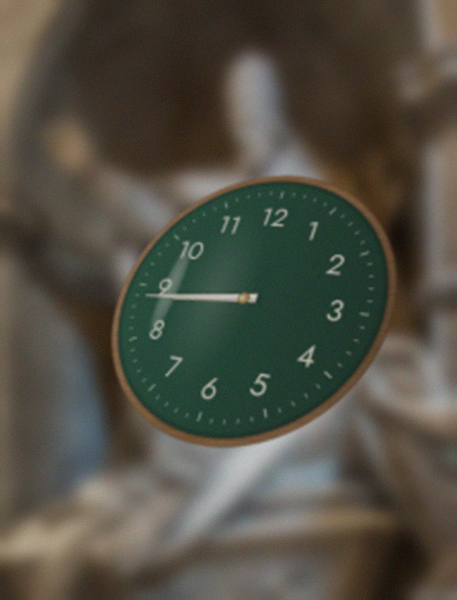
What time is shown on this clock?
8:44
